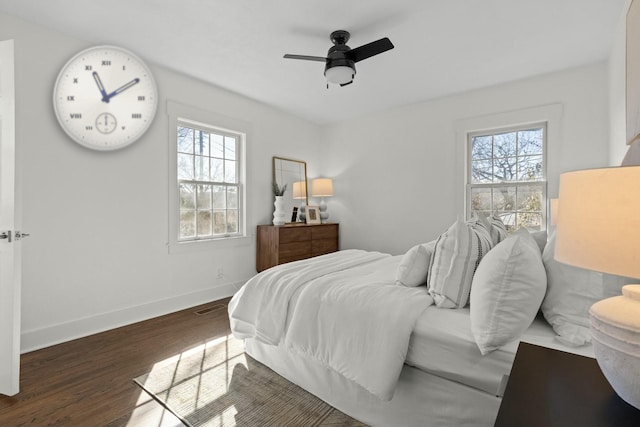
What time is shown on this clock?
11:10
